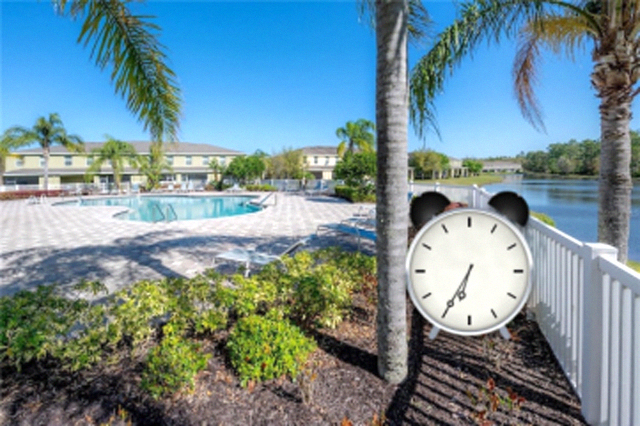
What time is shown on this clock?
6:35
